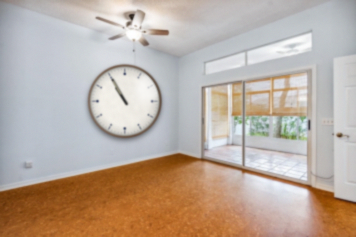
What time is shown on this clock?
10:55
